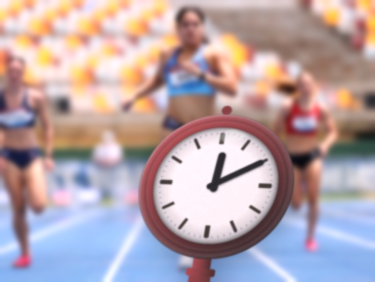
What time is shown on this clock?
12:10
